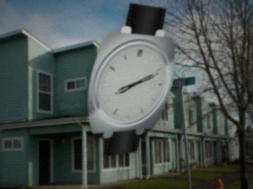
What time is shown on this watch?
8:11
